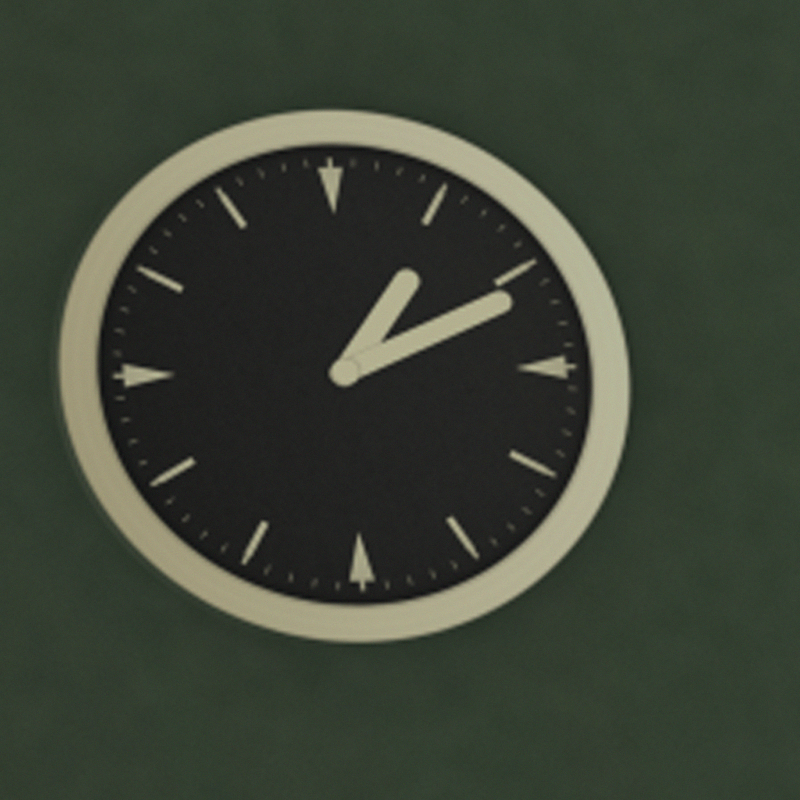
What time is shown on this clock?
1:11
